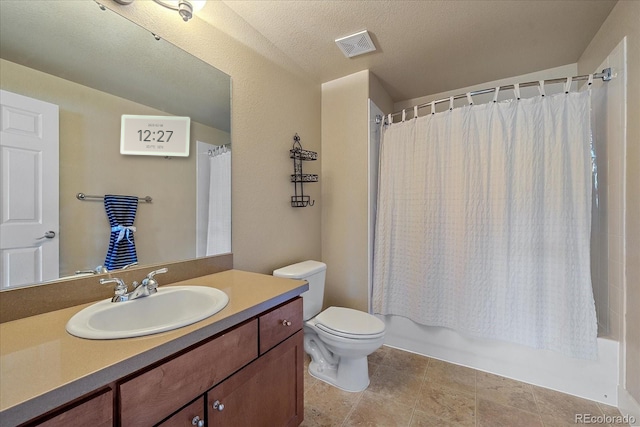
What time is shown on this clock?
12:27
